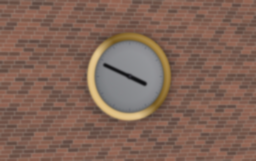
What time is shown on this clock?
3:49
